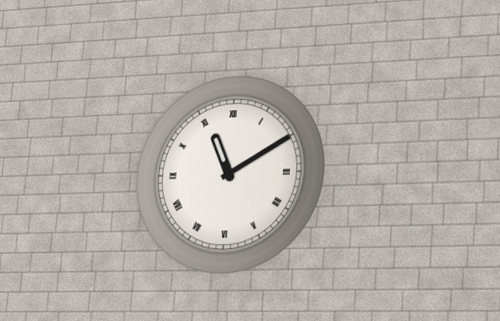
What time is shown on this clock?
11:10
